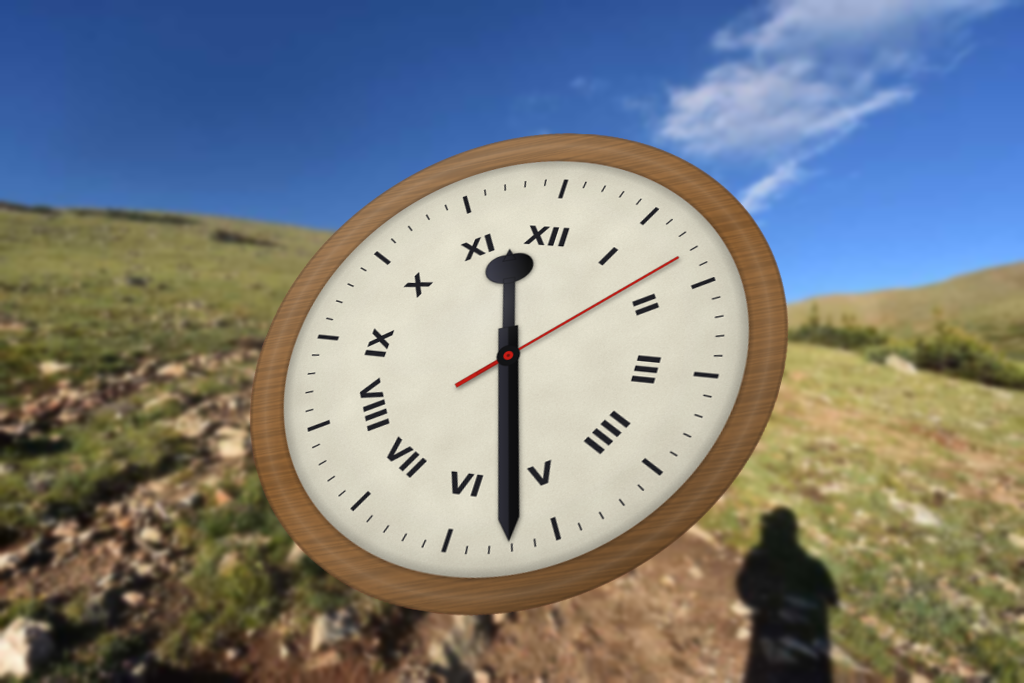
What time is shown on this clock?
11:27:08
